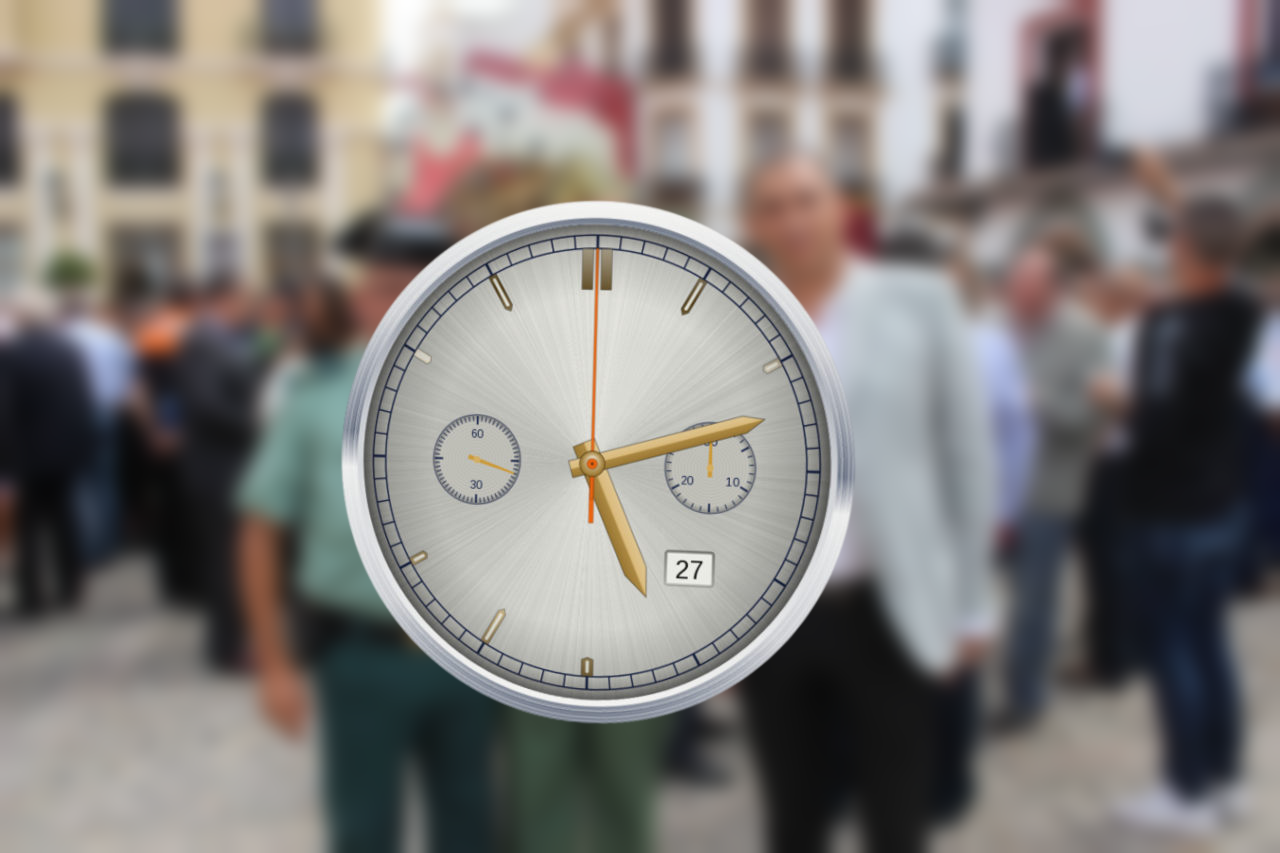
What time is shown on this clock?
5:12:18
